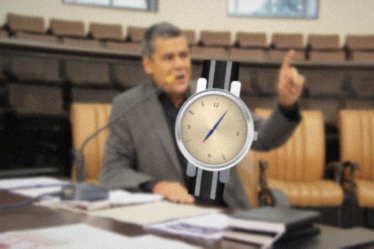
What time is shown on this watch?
7:05
